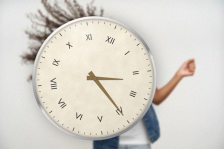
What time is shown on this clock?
2:20
